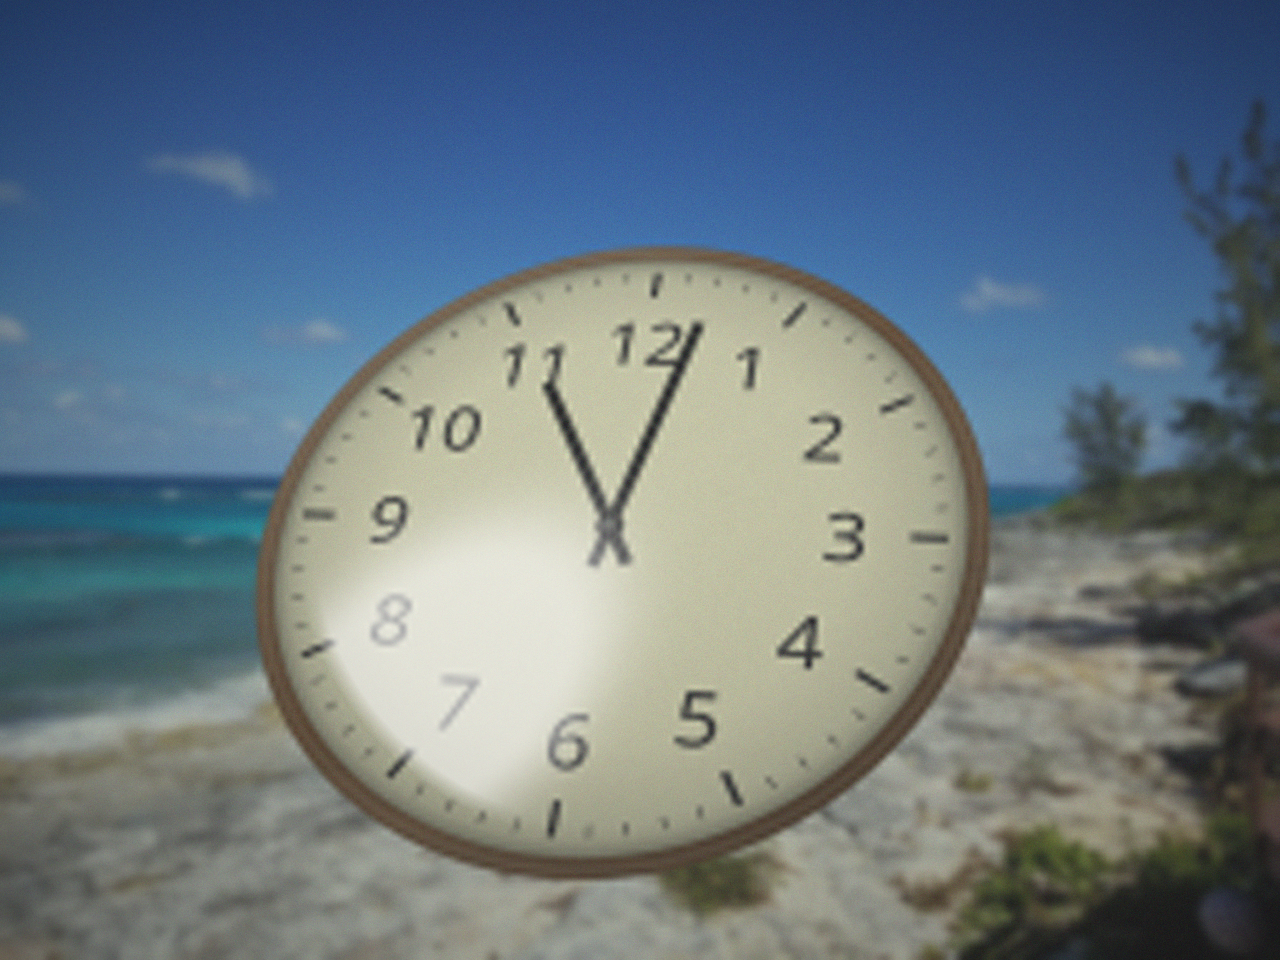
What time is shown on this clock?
11:02
